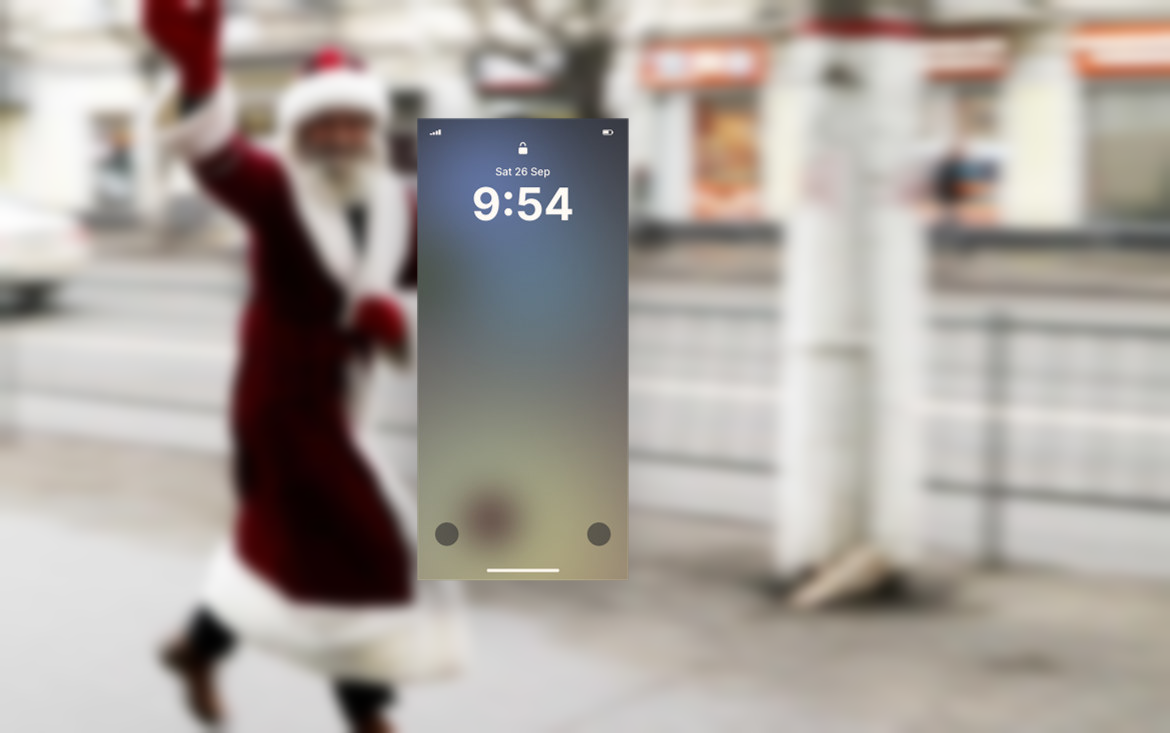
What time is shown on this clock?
9:54
